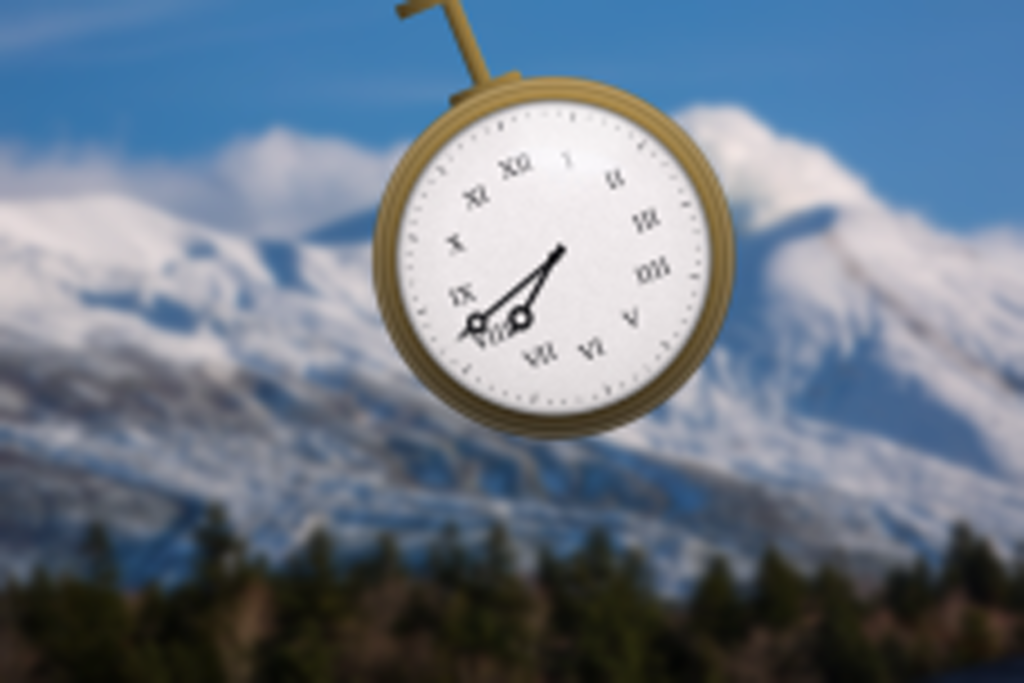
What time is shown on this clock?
7:42
